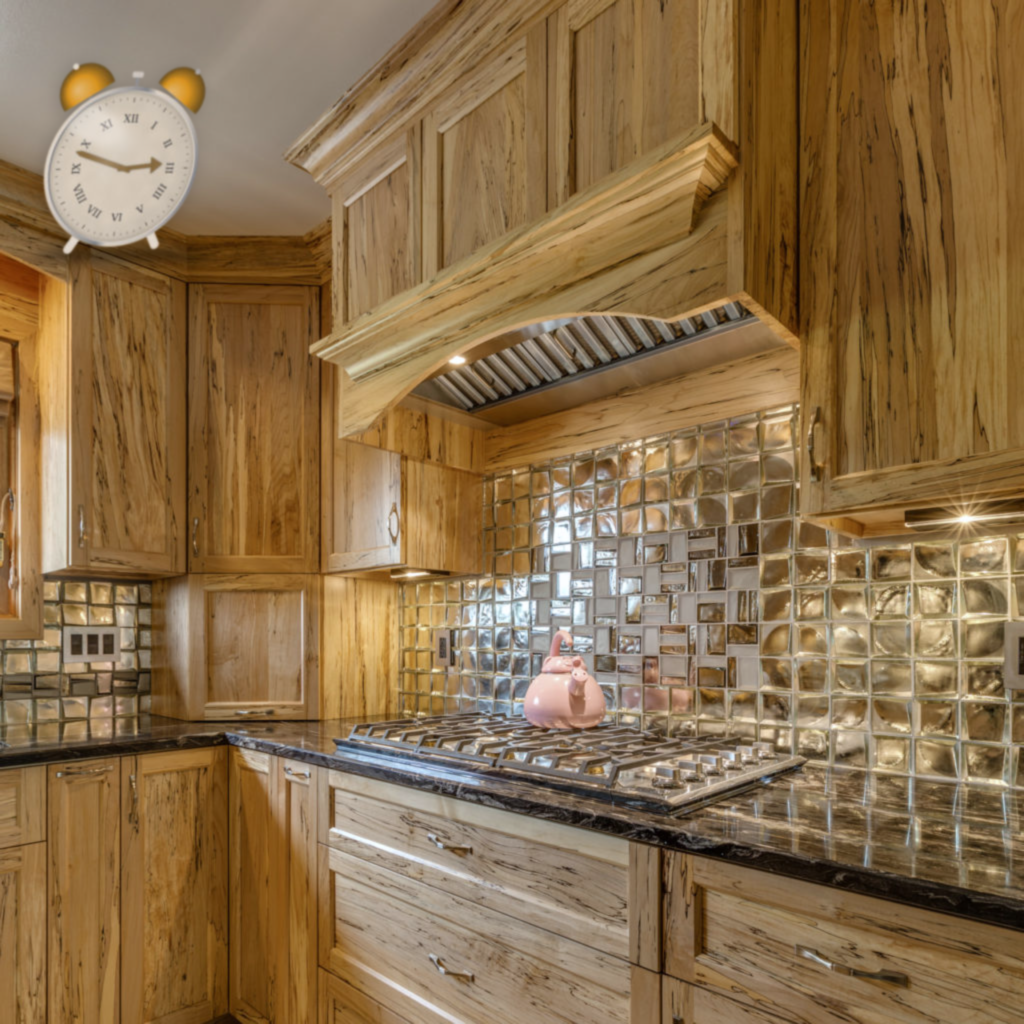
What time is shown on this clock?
2:48
